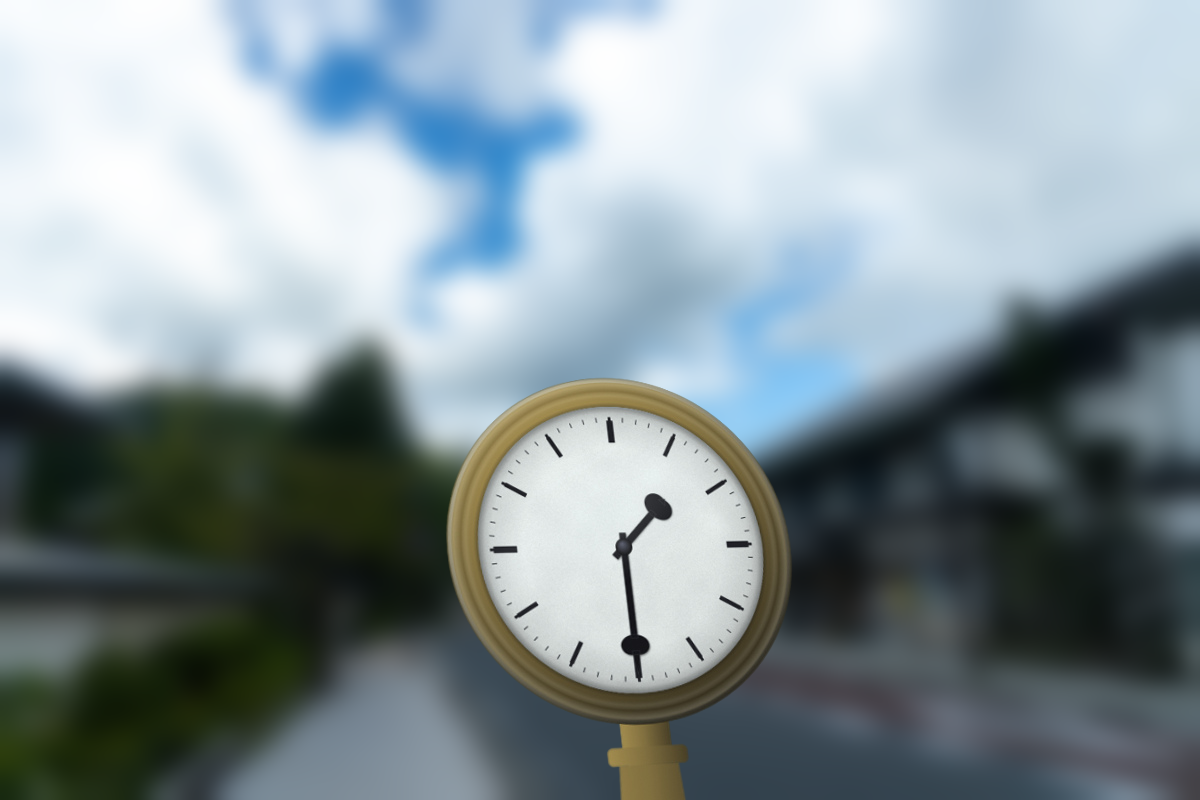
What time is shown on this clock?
1:30
